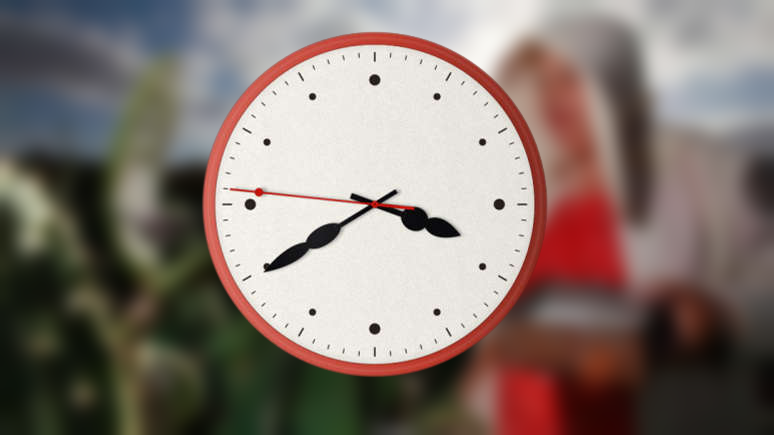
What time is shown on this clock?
3:39:46
